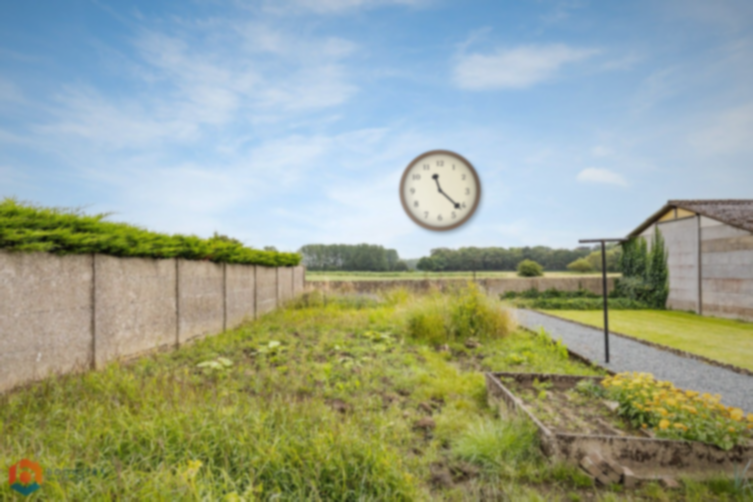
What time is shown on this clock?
11:22
